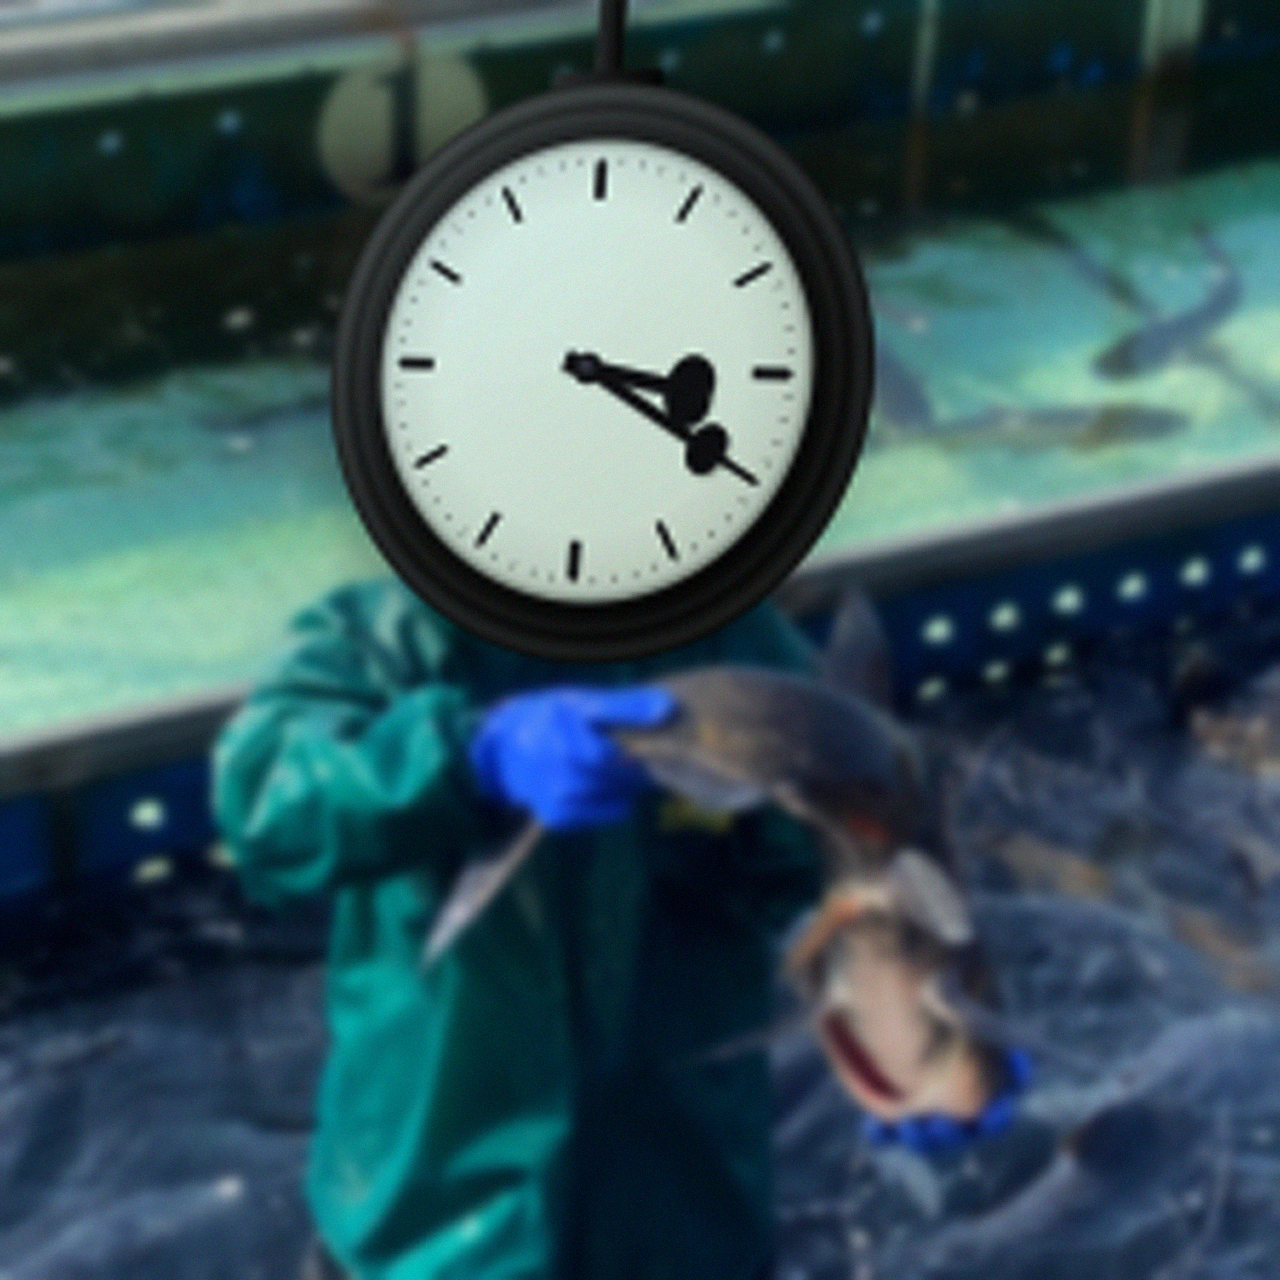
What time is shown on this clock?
3:20
